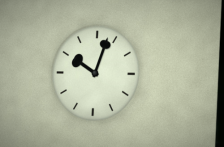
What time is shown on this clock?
10:03
